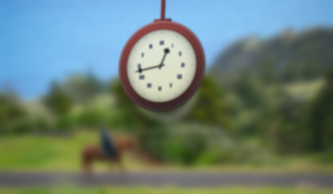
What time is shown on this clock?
12:43
